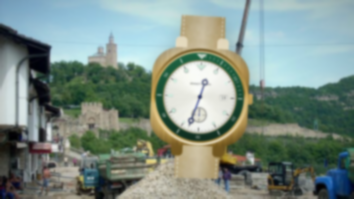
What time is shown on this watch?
12:33
